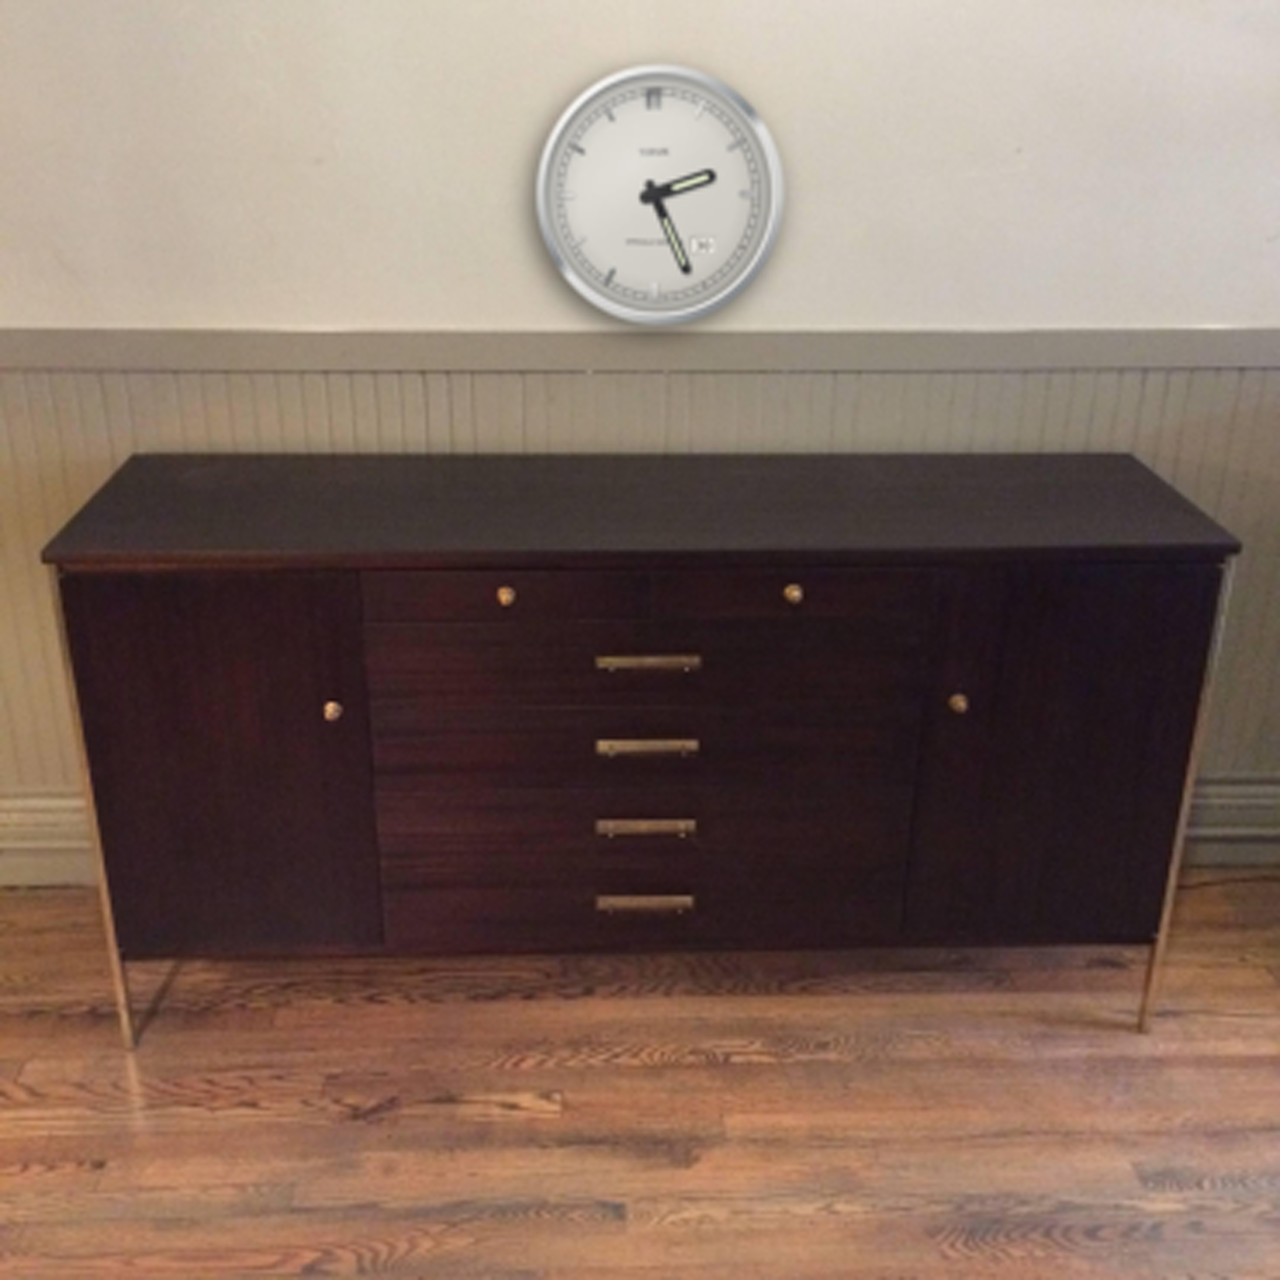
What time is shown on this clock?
2:26
